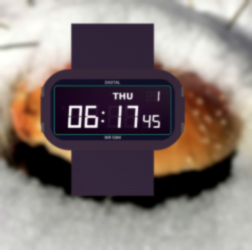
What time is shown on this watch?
6:17:45
